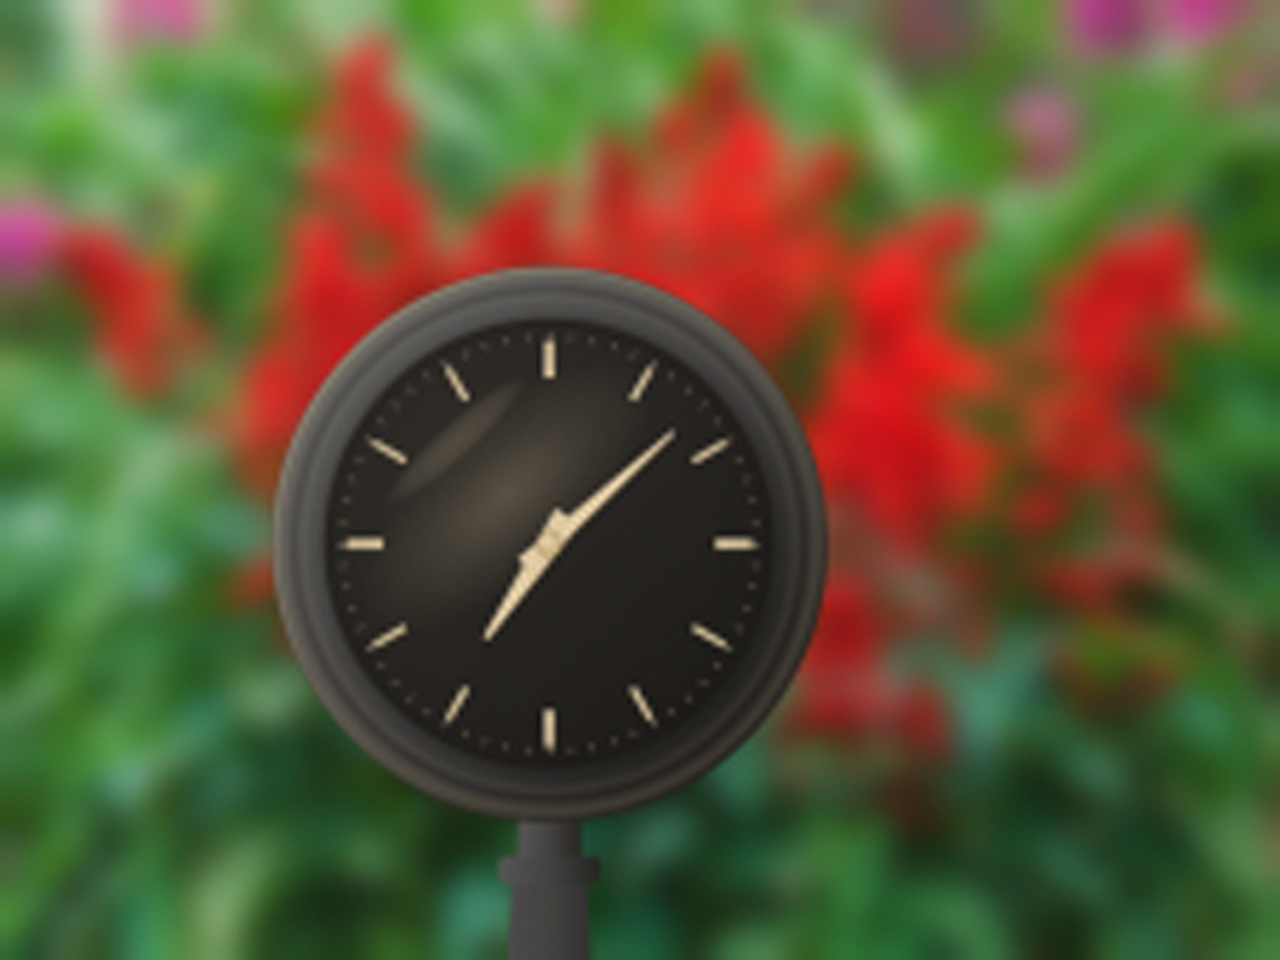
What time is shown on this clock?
7:08
